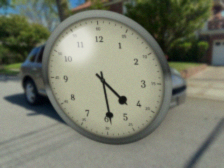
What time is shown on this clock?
4:29
